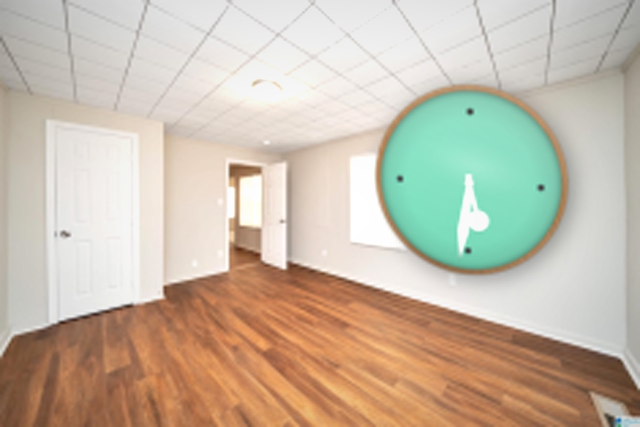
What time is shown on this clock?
5:31
